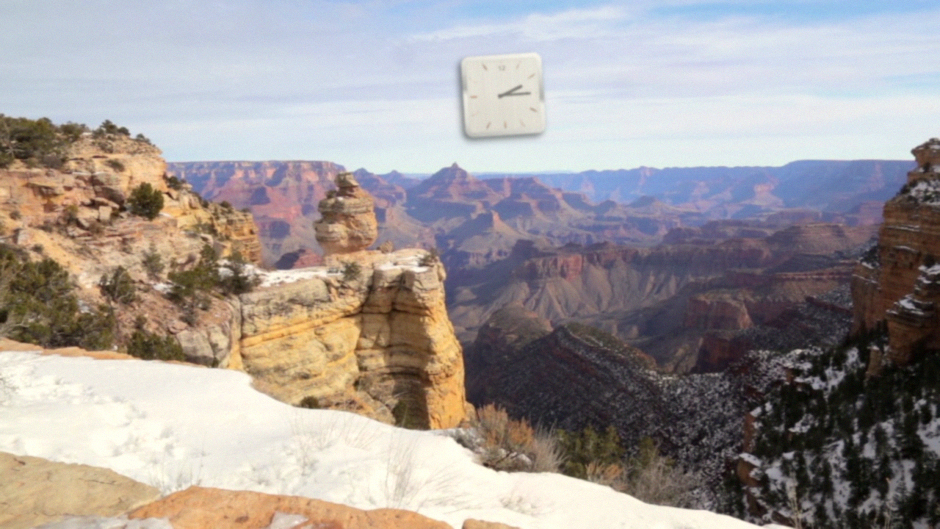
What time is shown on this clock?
2:15
